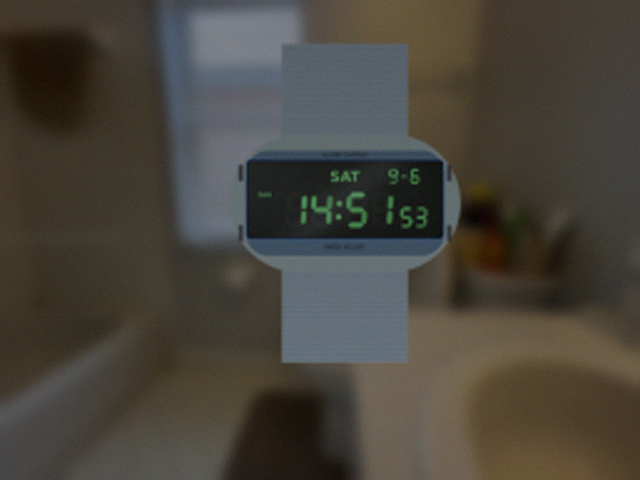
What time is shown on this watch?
14:51:53
